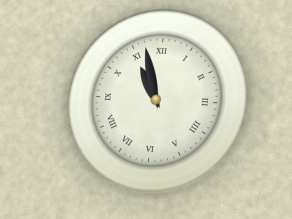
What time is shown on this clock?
10:57
